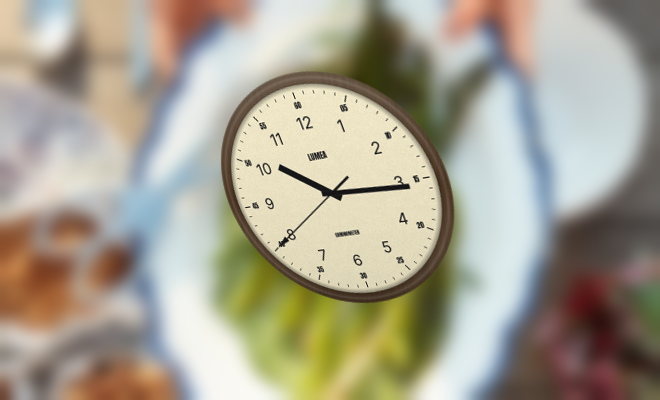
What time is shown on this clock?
10:15:40
